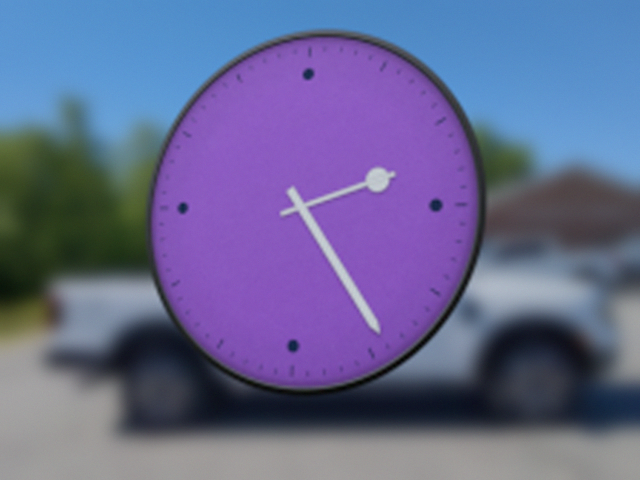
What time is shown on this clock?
2:24
